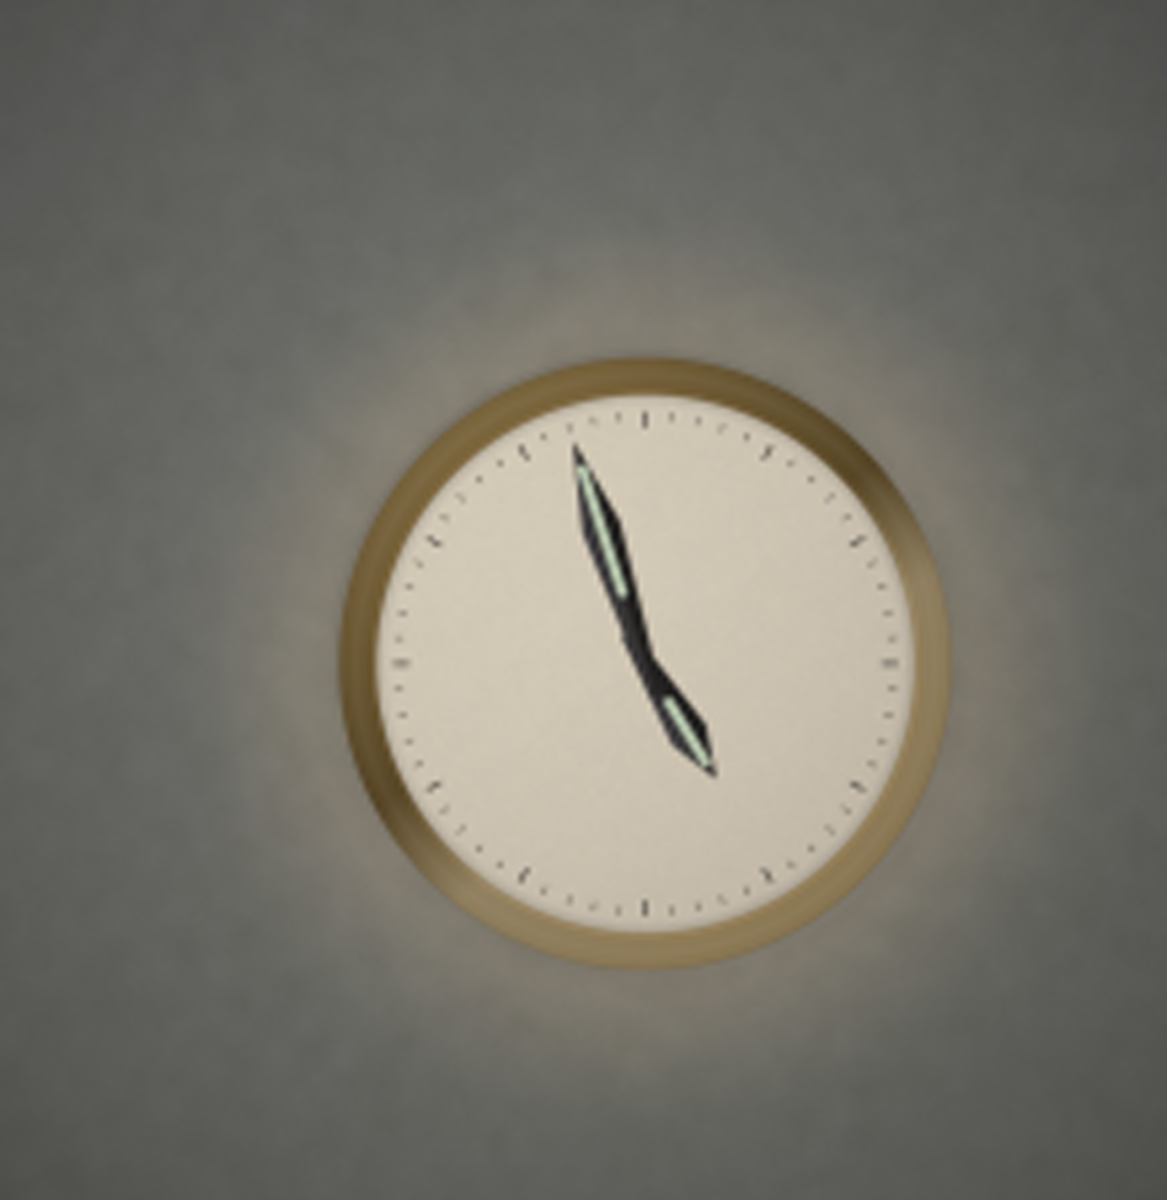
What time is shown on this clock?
4:57
